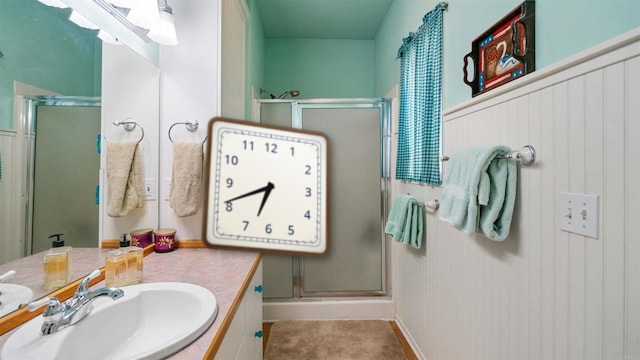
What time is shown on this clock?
6:41
